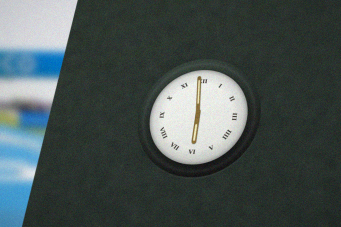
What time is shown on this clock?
5:59
